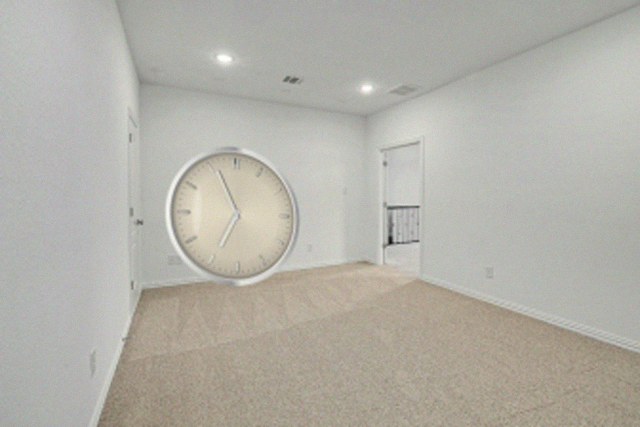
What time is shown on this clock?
6:56
